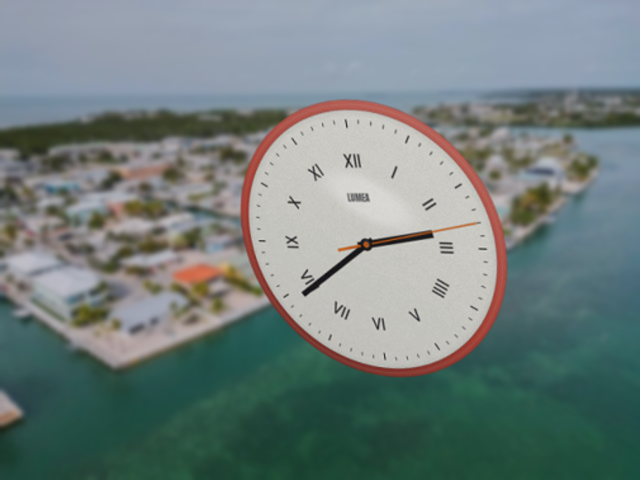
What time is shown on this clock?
2:39:13
